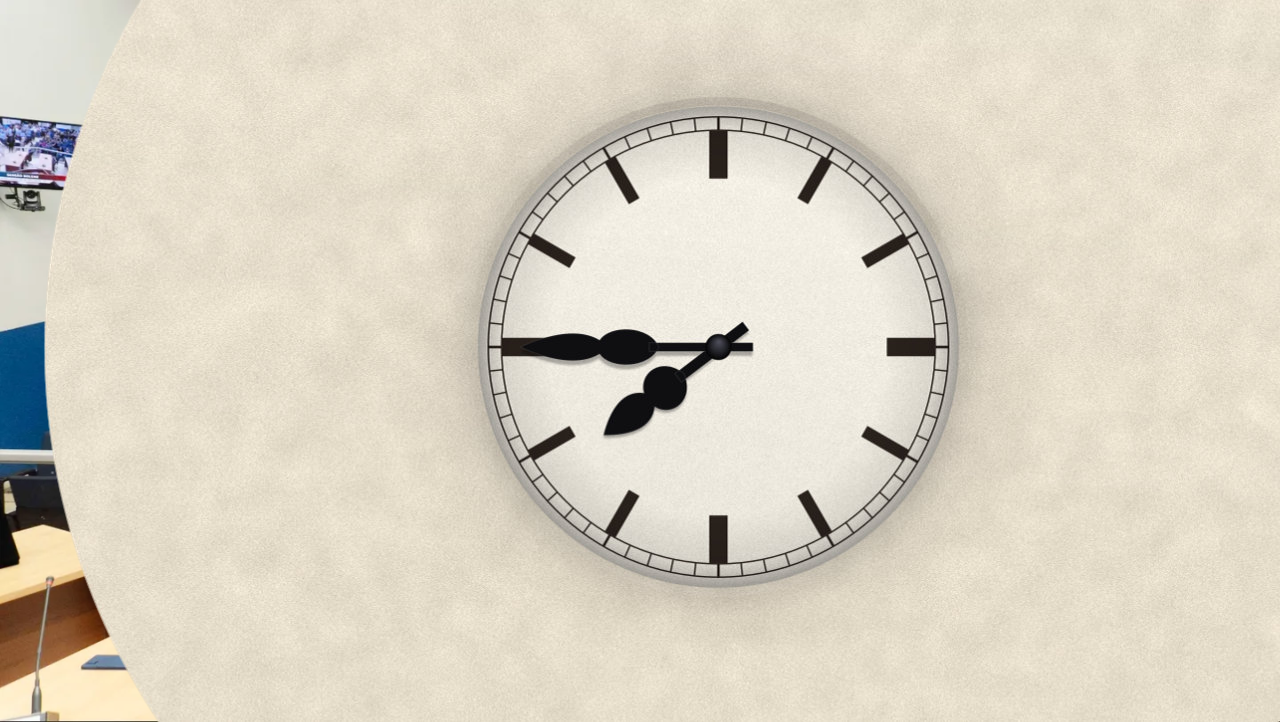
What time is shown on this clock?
7:45
